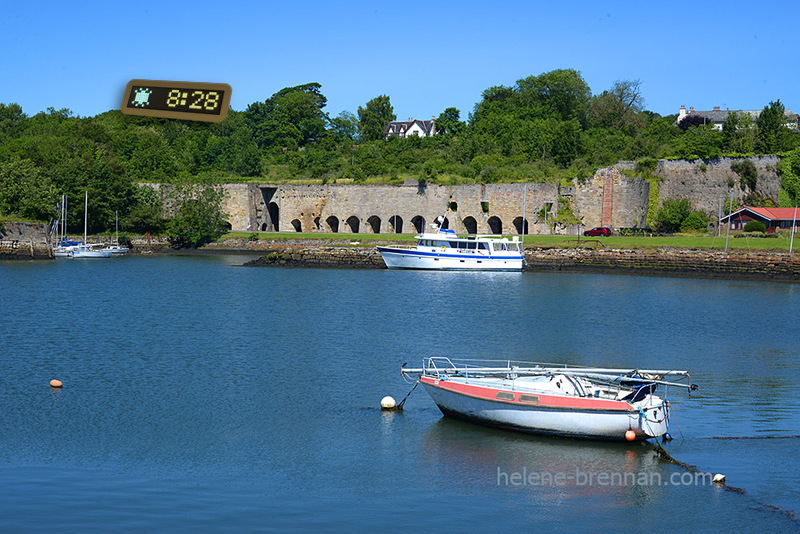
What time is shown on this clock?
8:28
